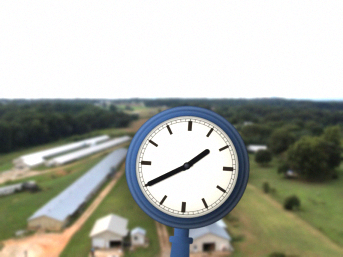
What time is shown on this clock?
1:40
